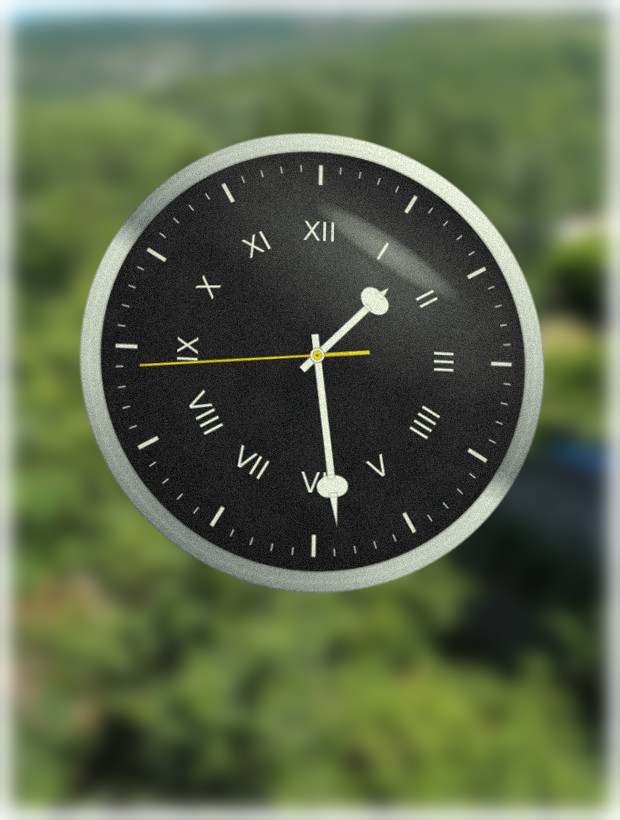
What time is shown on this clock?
1:28:44
